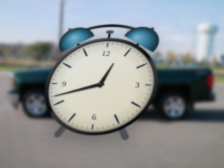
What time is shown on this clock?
12:42
